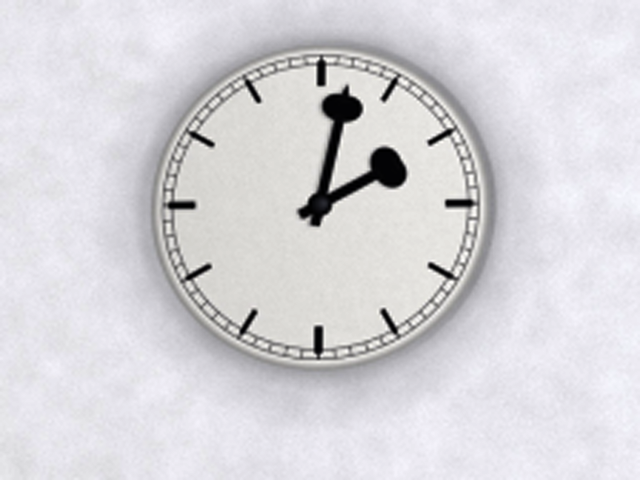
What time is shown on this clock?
2:02
